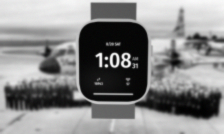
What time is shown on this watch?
1:08
